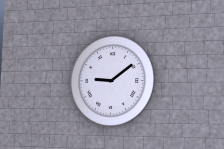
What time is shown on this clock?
9:09
